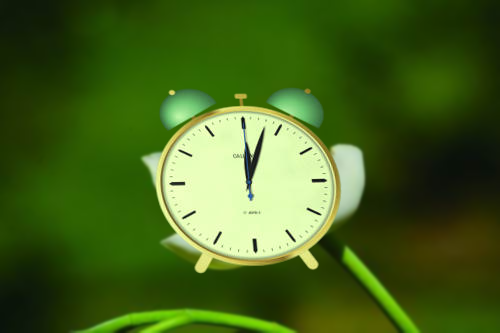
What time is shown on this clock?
12:03:00
